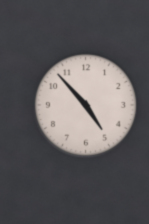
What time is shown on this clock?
4:53
